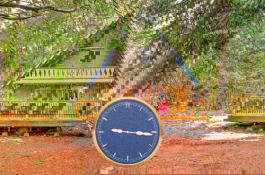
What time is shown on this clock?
9:16
